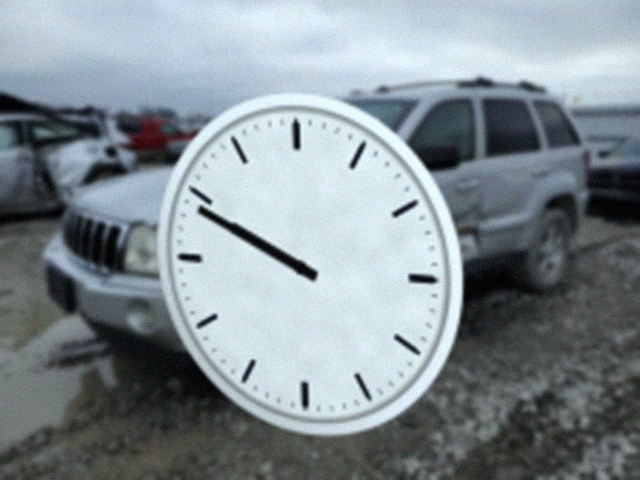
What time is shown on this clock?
9:49
